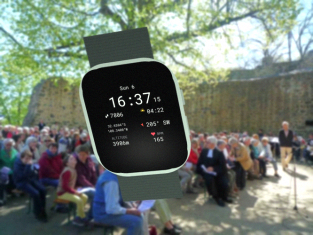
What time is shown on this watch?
16:37
